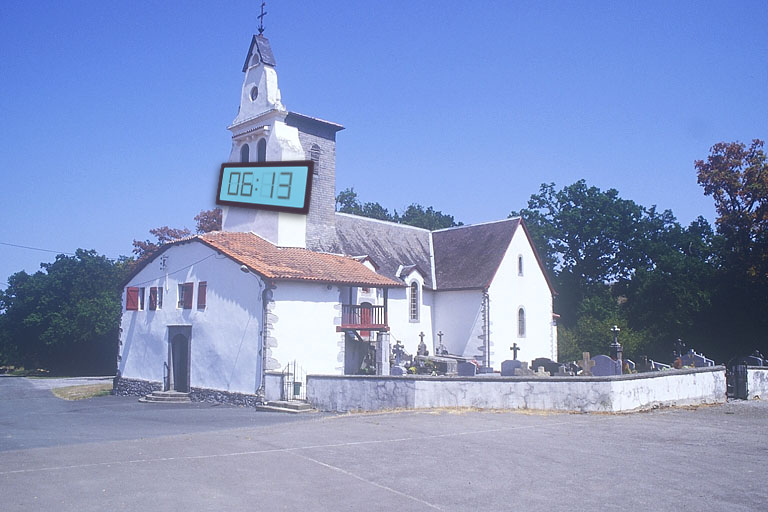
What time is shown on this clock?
6:13
